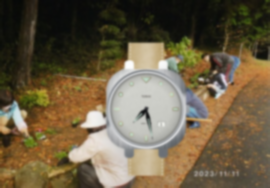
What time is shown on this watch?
7:28
